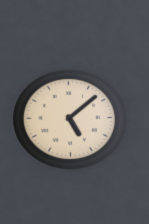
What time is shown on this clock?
5:08
